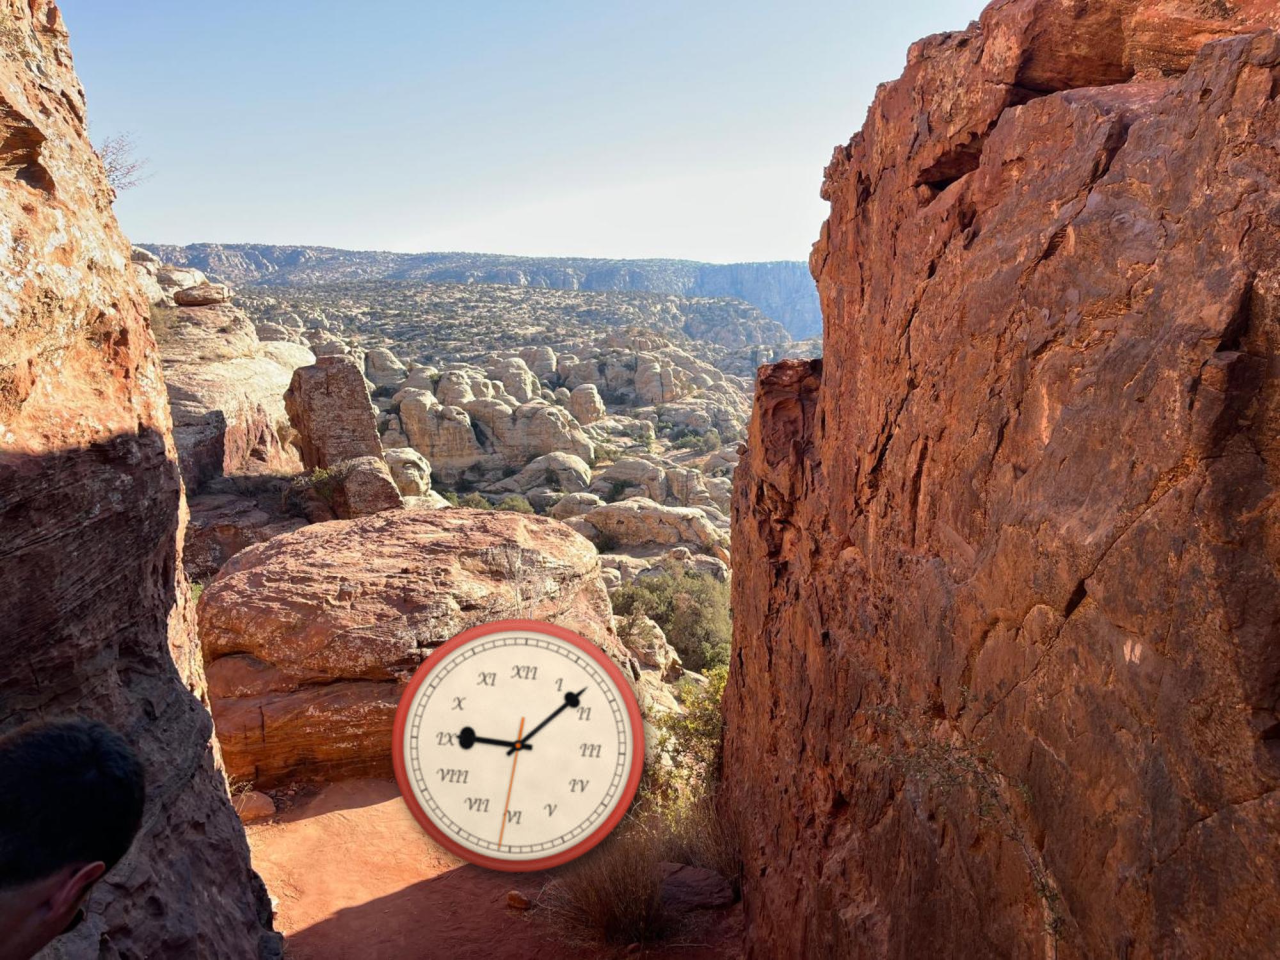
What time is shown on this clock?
9:07:31
